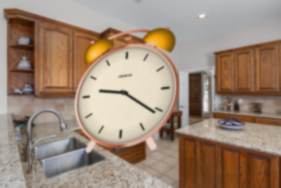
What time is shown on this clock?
9:21
